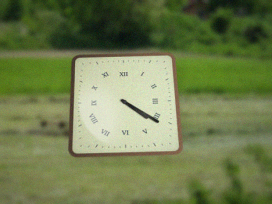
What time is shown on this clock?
4:21
